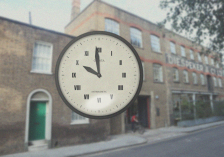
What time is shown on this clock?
9:59
